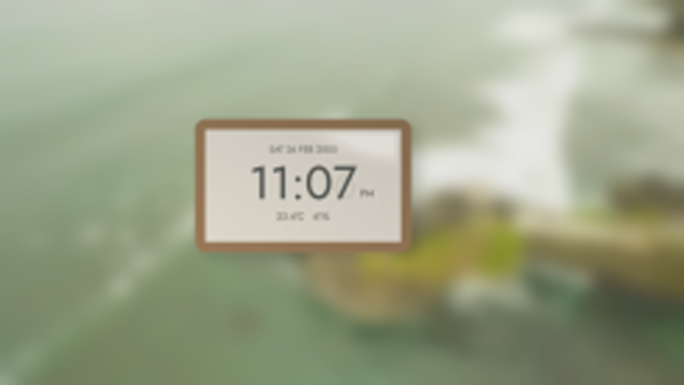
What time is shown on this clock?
11:07
